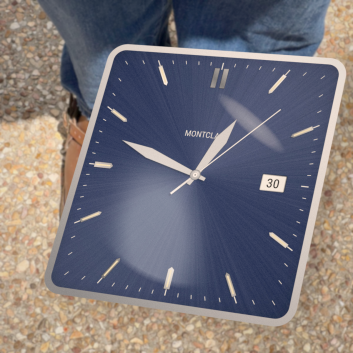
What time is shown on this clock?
12:48:07
